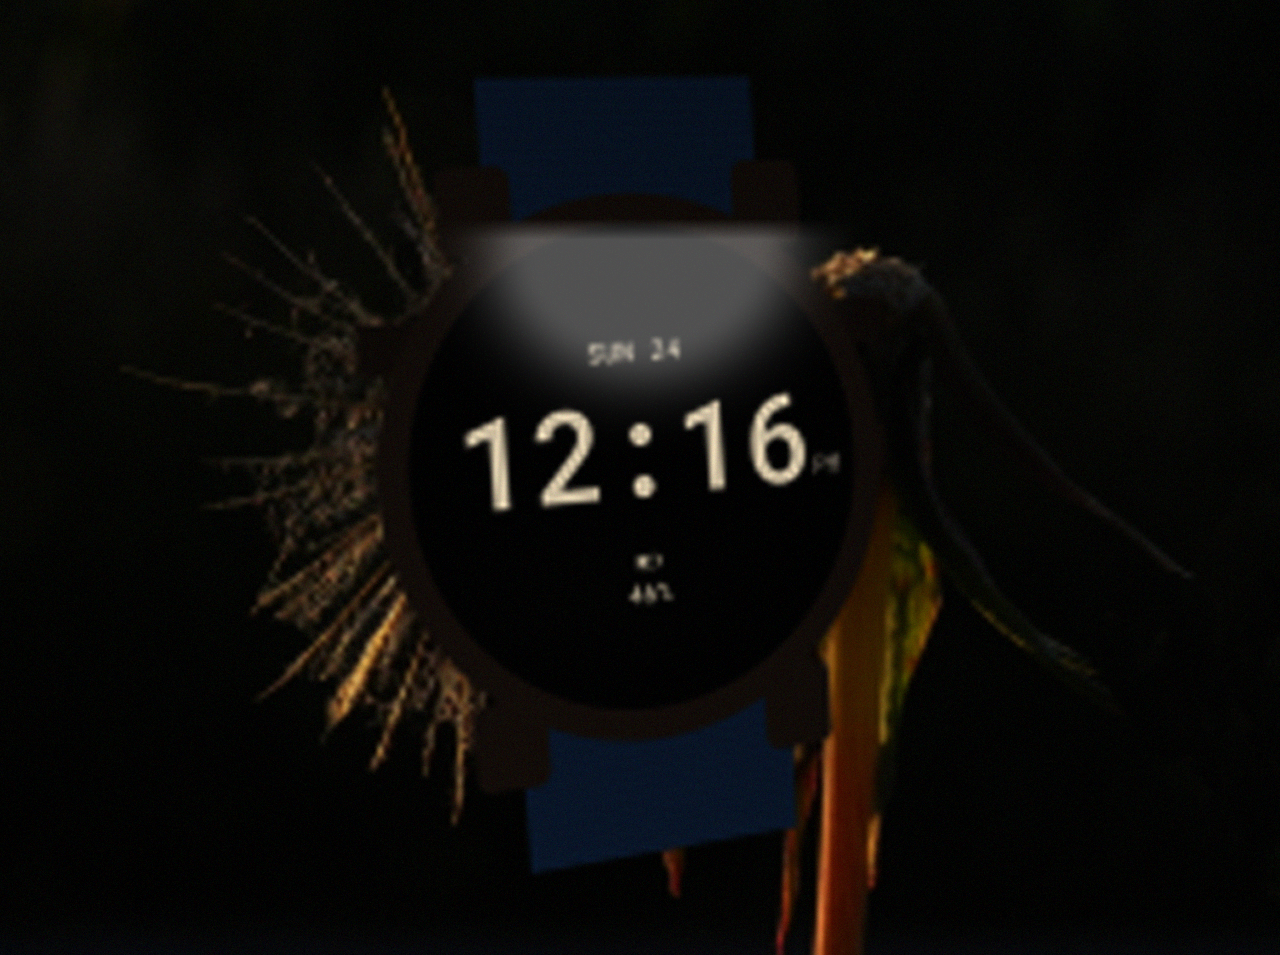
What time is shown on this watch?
12:16
